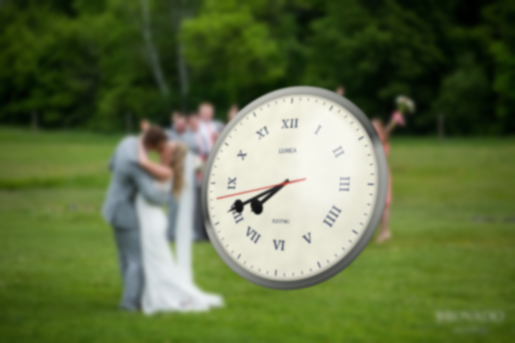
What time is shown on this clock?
7:40:43
